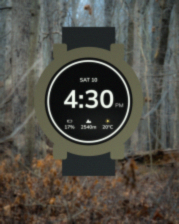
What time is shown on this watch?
4:30
